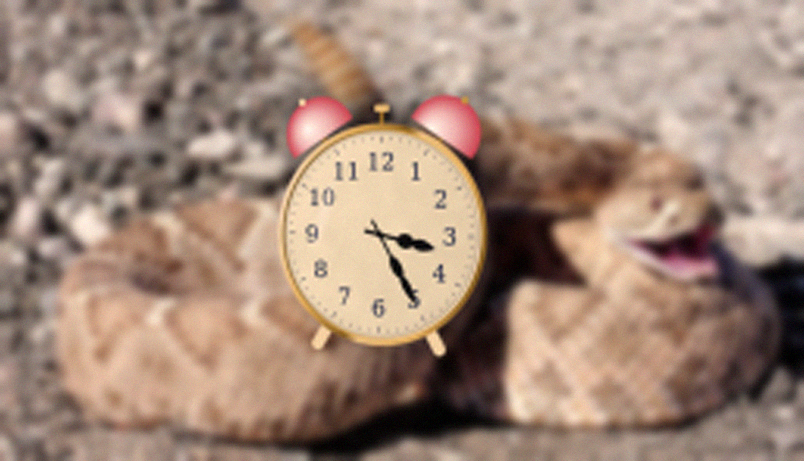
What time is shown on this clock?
3:25
